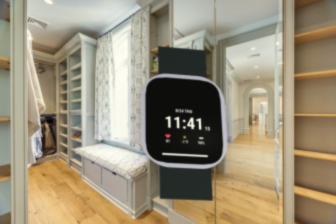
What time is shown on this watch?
11:41
